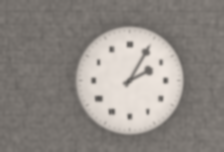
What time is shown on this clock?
2:05
